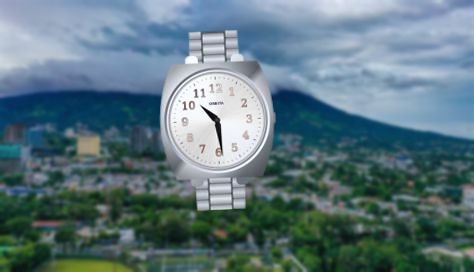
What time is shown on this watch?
10:29
